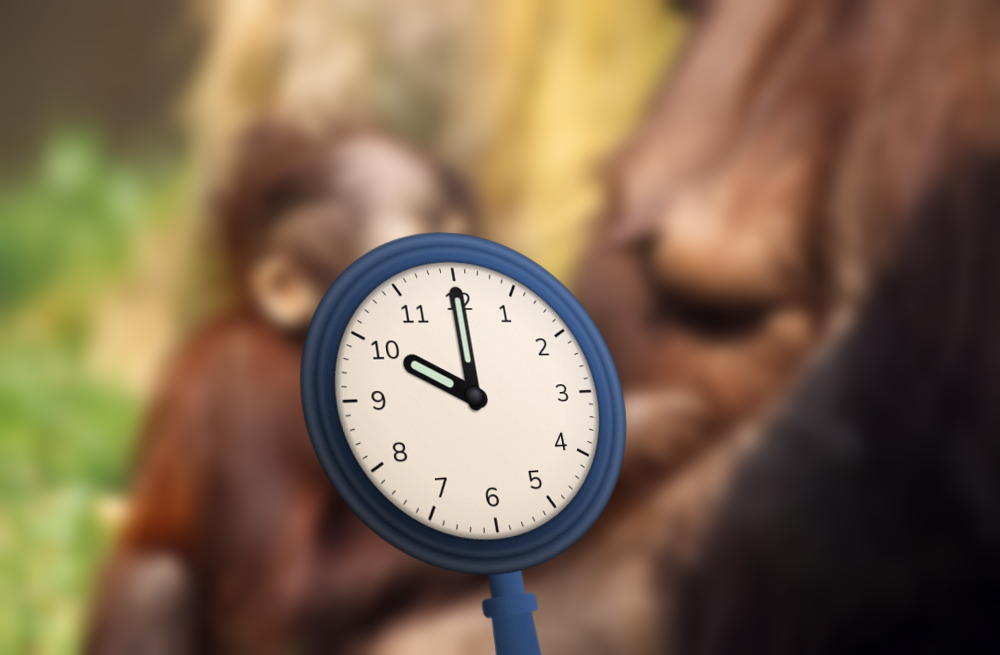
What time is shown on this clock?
10:00
